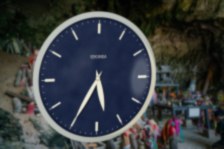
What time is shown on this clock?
5:35
